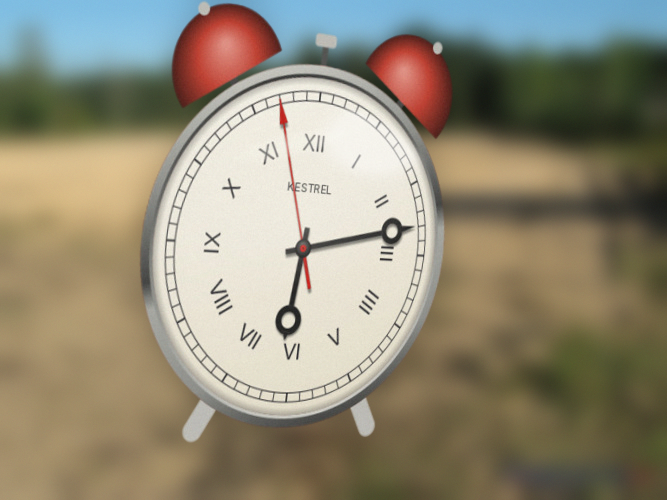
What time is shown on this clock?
6:12:57
